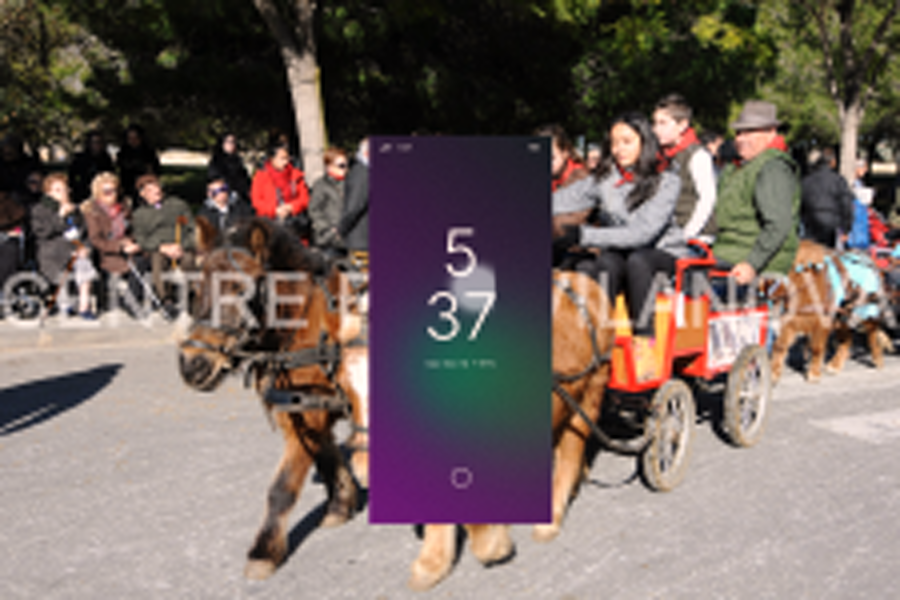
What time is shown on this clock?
5:37
